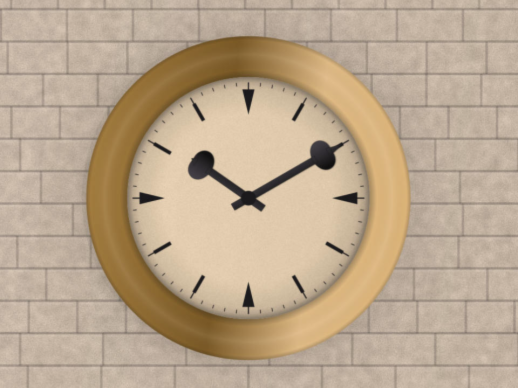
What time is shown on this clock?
10:10
